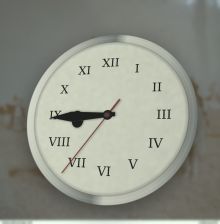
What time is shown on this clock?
8:44:36
